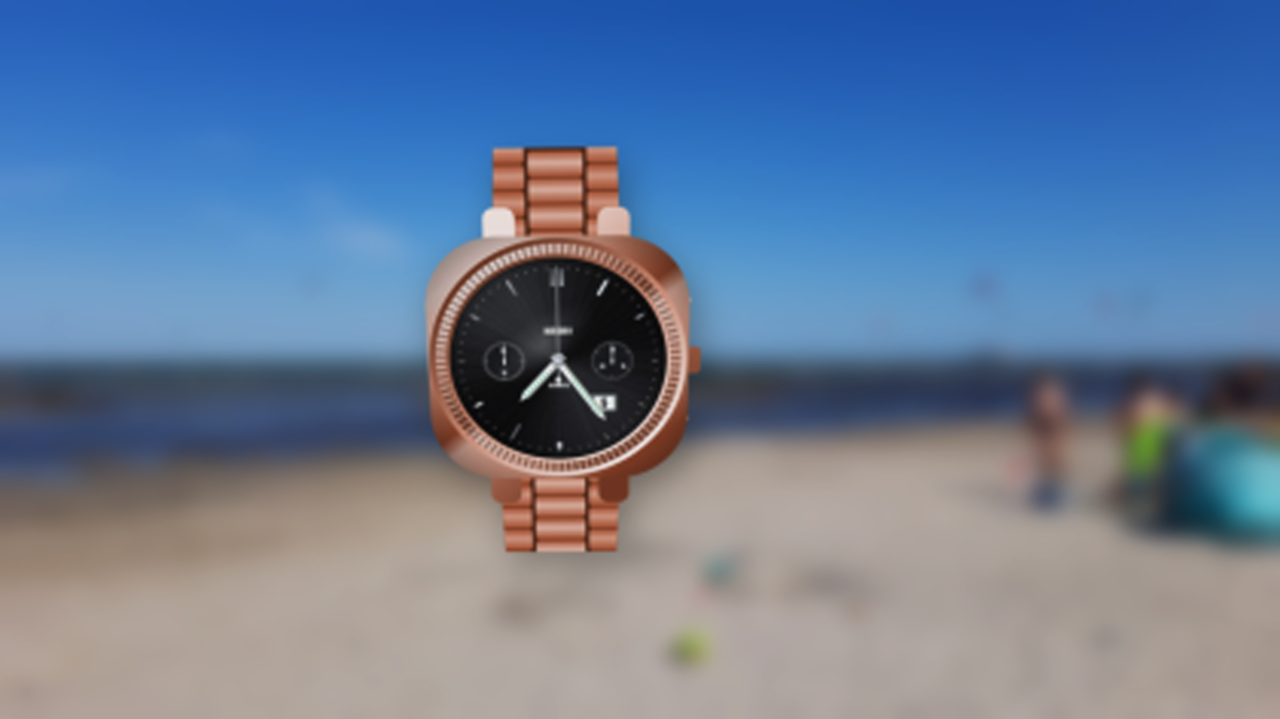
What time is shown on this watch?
7:24
